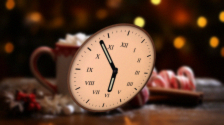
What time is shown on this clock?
5:53
